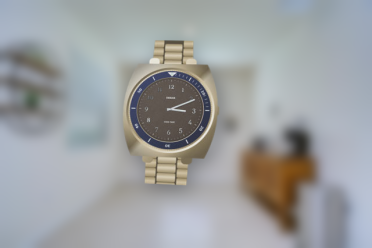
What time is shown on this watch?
3:11
